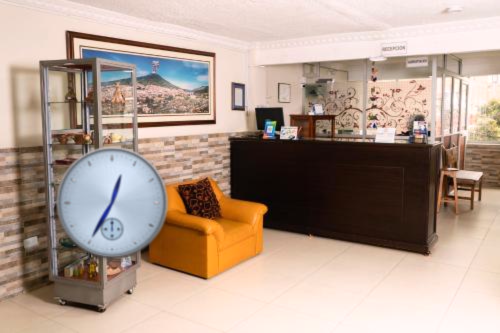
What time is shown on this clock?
12:35
